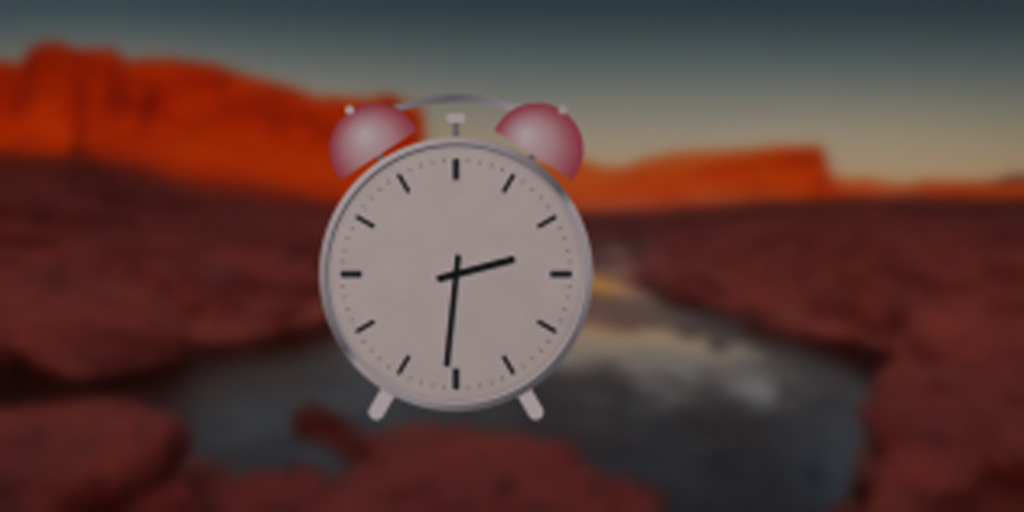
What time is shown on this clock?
2:31
